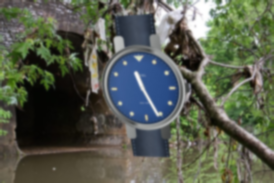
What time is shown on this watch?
11:26
